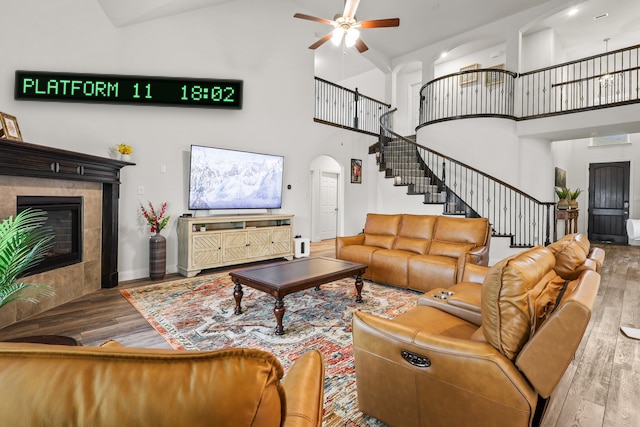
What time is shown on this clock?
18:02
